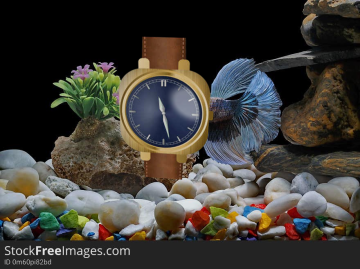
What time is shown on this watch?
11:28
